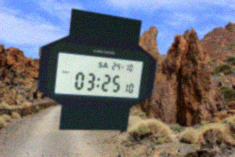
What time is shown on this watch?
3:25:10
